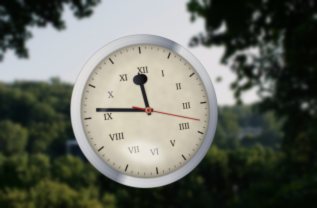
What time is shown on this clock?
11:46:18
